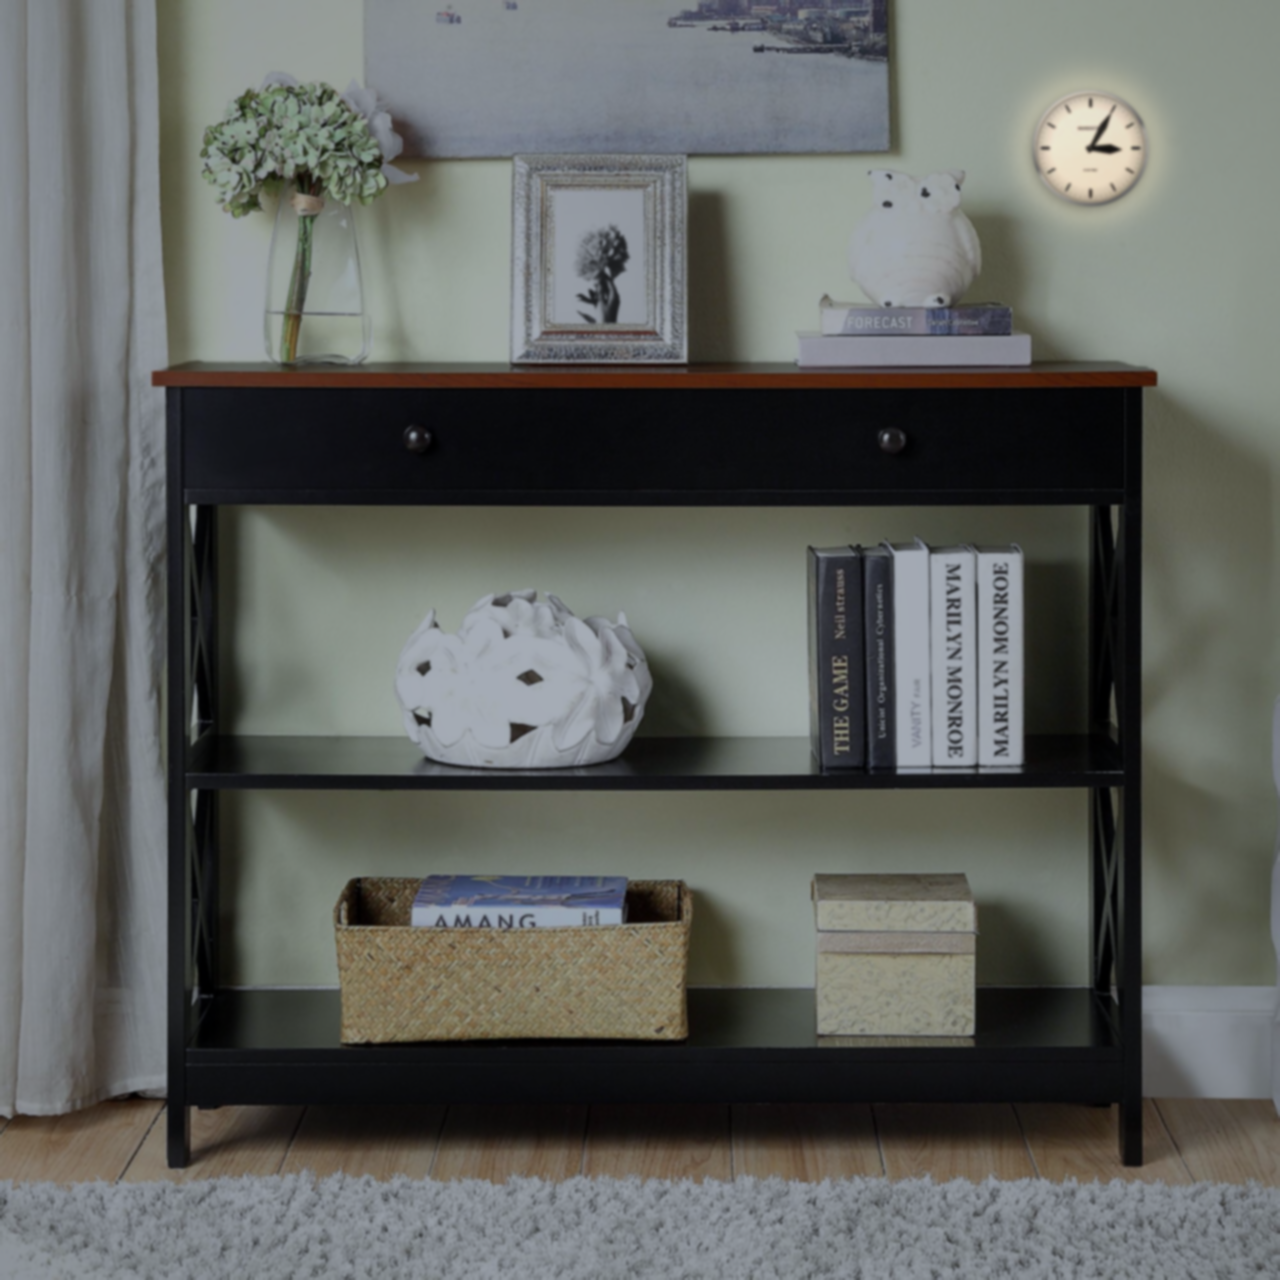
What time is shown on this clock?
3:05
